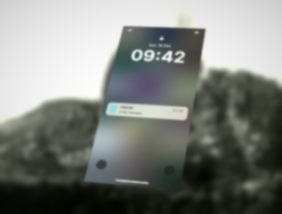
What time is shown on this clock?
9:42
